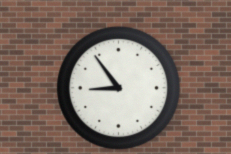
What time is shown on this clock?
8:54
